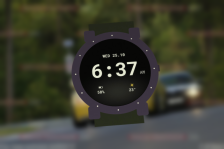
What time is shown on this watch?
6:37
